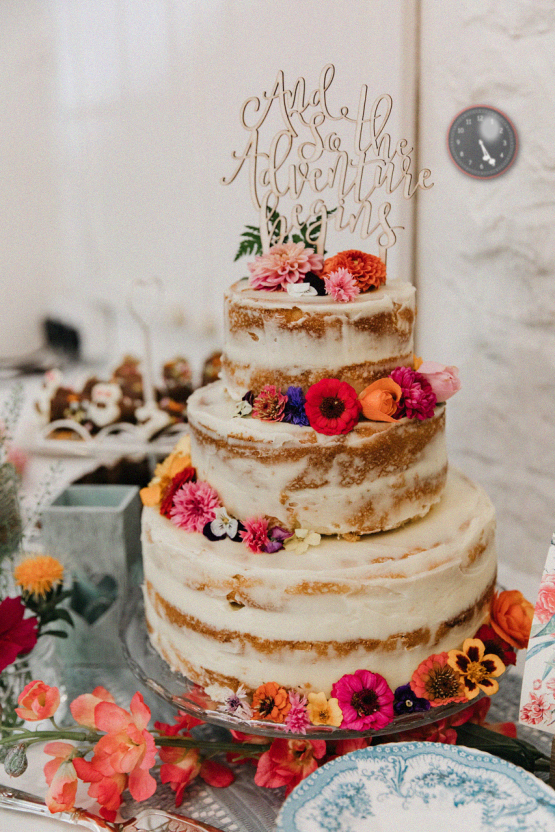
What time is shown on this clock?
5:25
